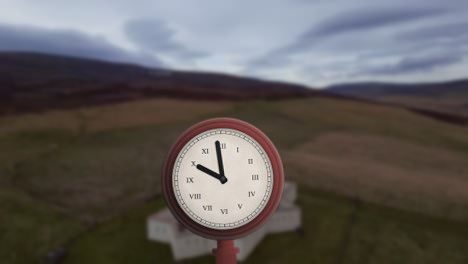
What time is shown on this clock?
9:59
